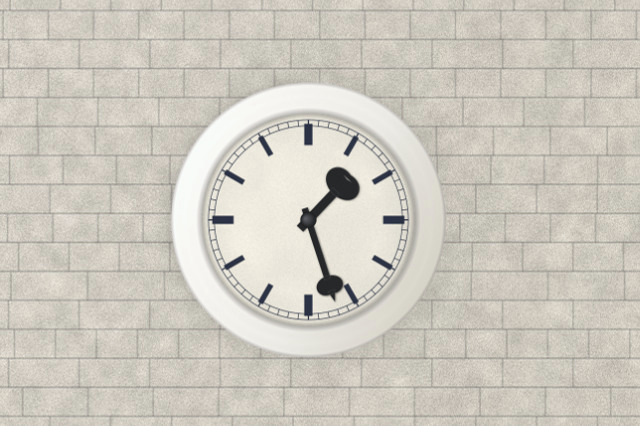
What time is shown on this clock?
1:27
